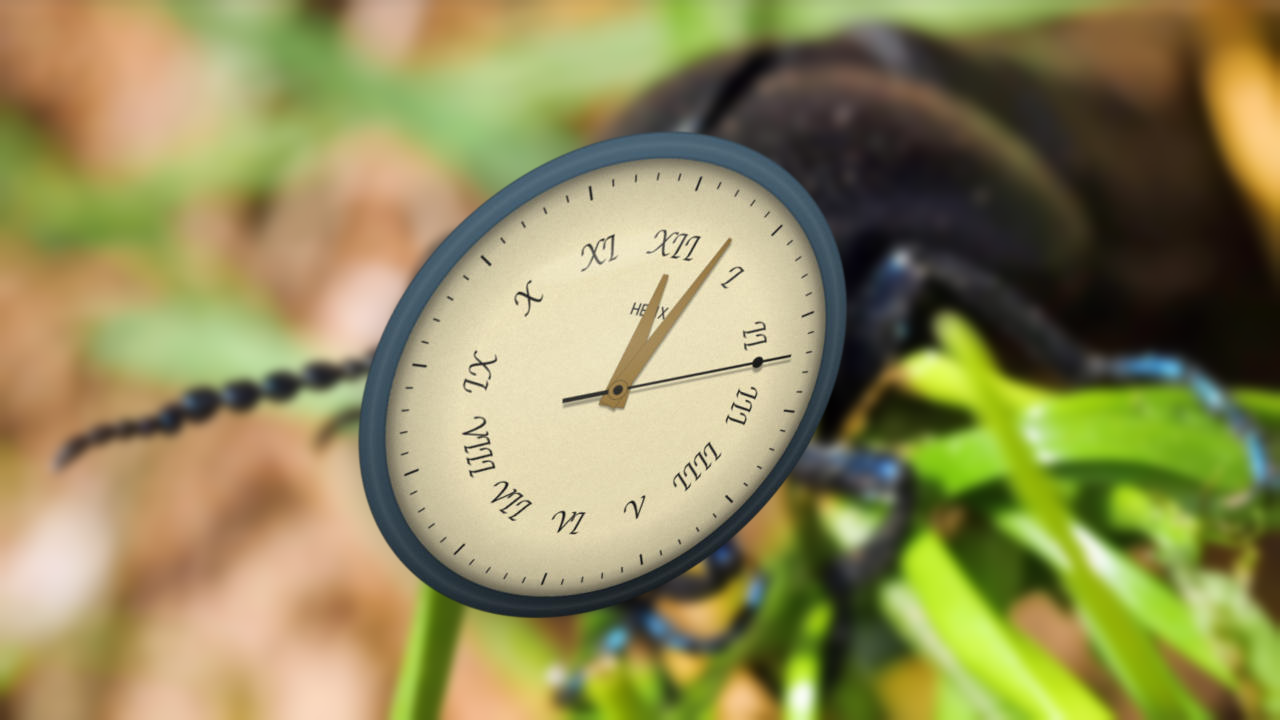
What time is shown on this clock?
12:03:12
